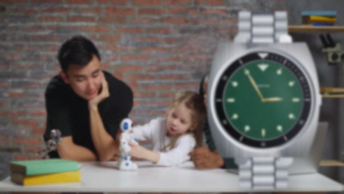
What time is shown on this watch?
2:55
